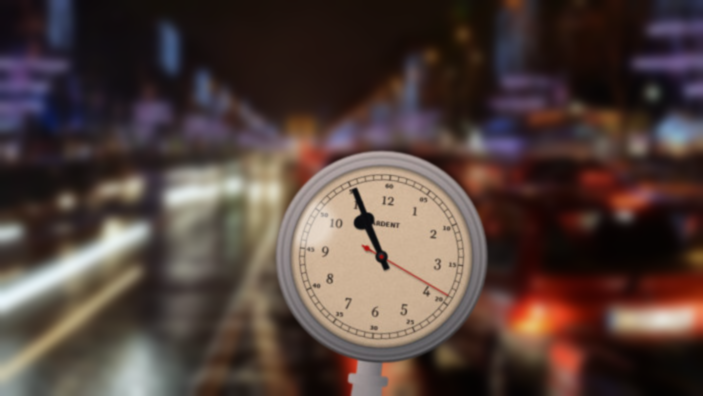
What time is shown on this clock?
10:55:19
